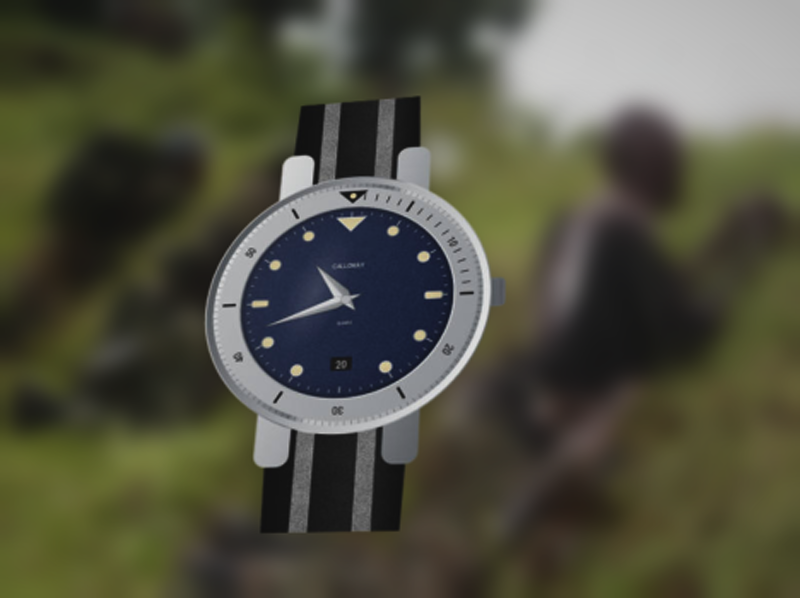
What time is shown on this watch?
10:42
